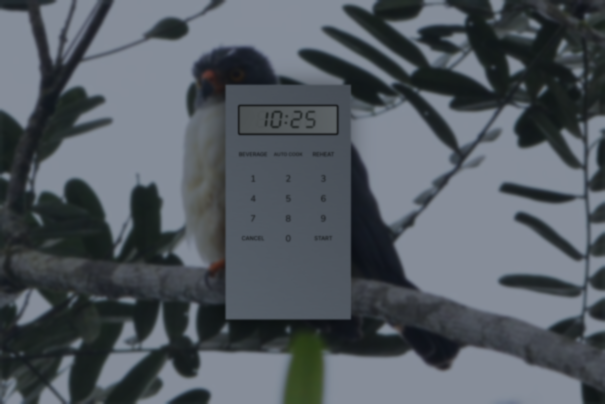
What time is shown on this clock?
10:25
